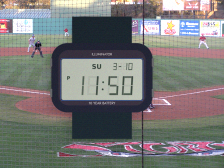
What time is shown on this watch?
11:50
